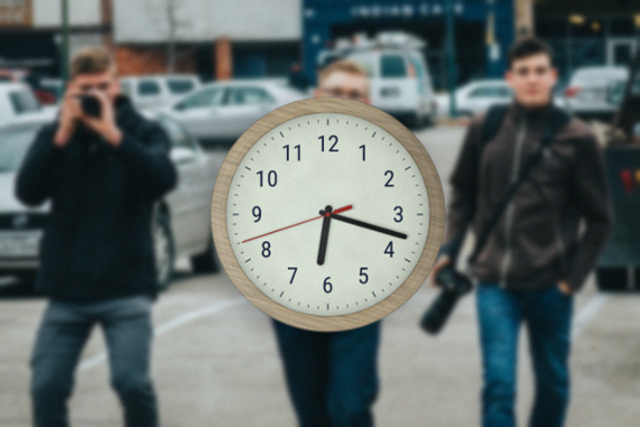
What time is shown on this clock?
6:17:42
